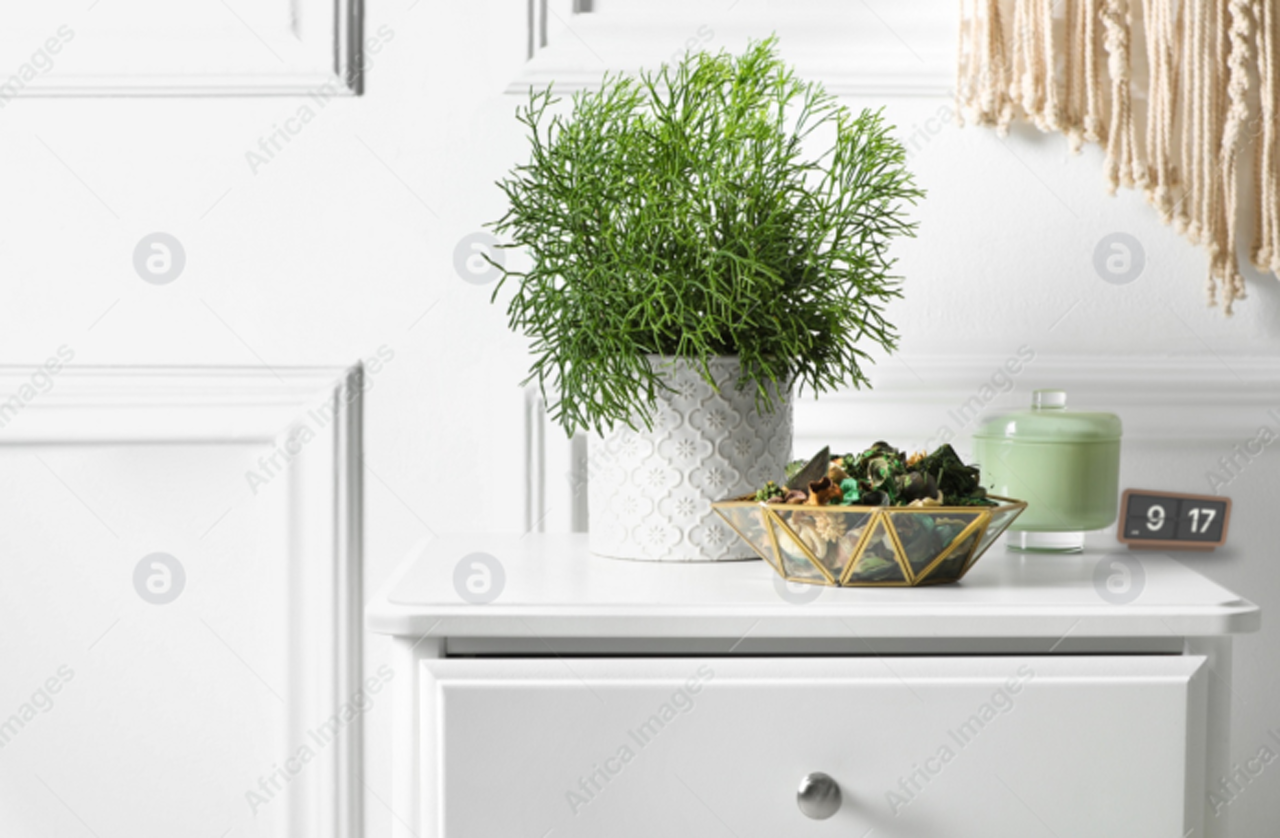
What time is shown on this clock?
9:17
